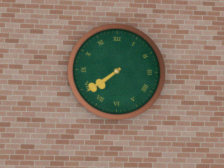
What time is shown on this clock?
7:39
